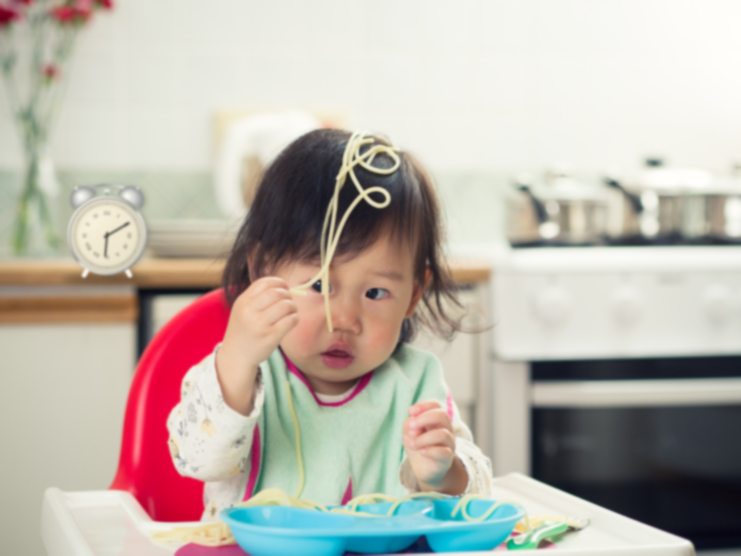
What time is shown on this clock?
6:10
